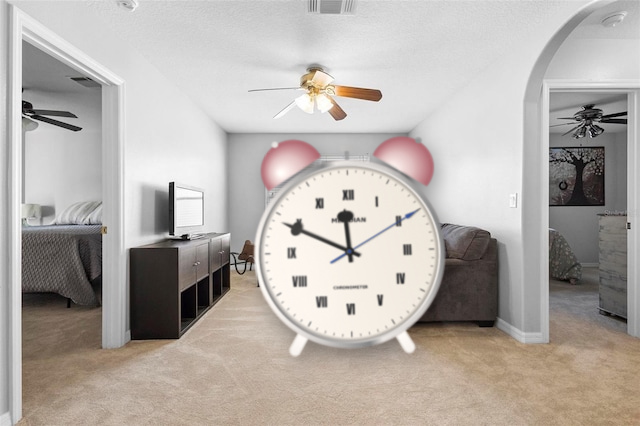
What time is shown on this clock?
11:49:10
